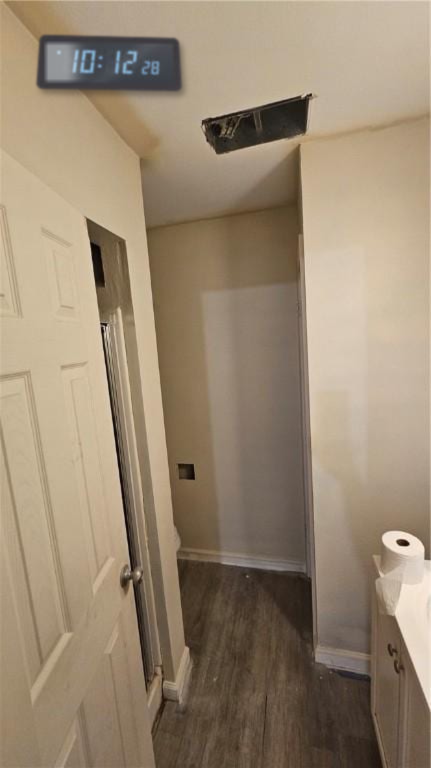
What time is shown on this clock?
10:12:28
